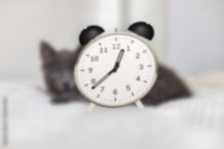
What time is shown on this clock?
12:38
